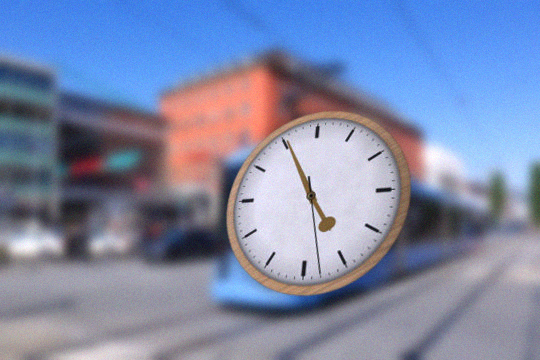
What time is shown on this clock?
4:55:28
